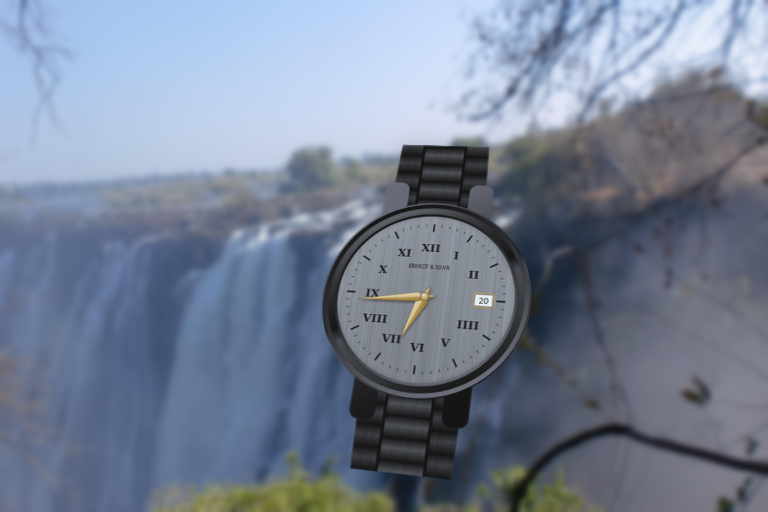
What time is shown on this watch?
6:44
